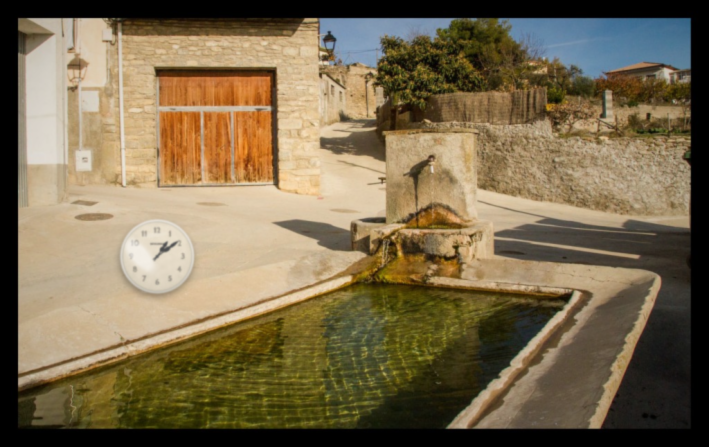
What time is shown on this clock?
1:09
